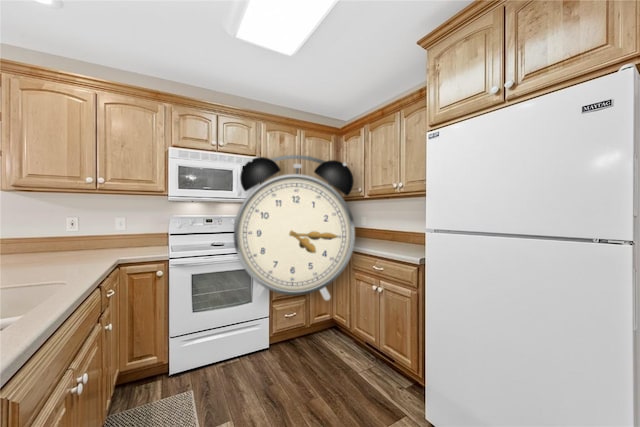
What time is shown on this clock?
4:15
